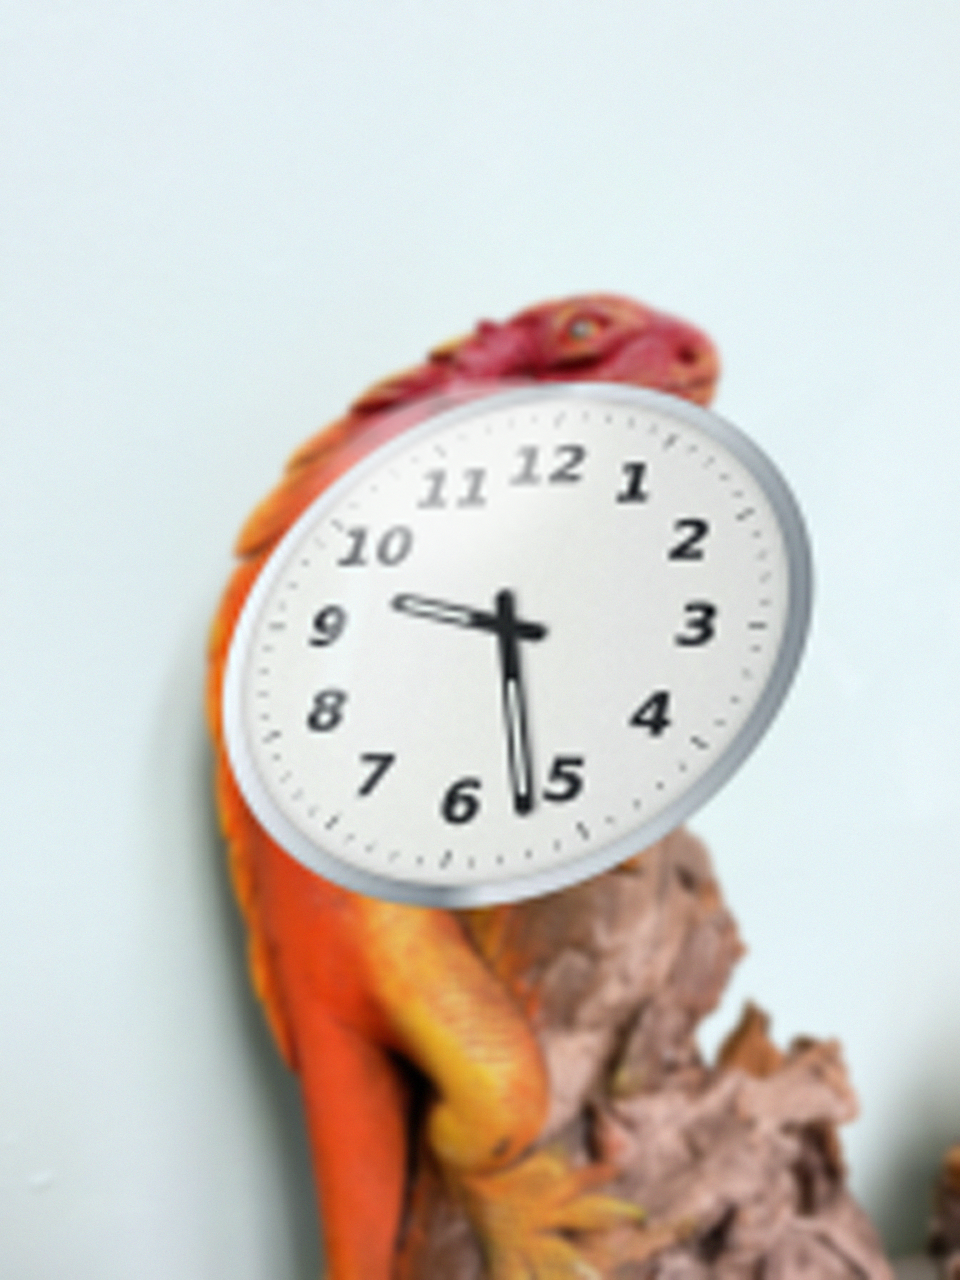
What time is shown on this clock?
9:27
